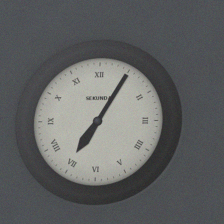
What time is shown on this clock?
7:05
